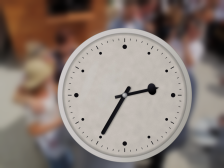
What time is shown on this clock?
2:35
